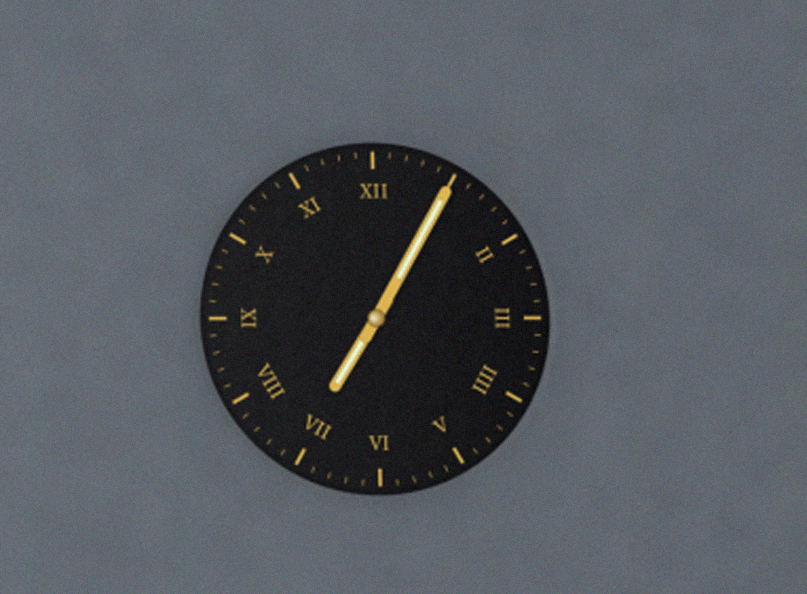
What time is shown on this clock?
7:05
